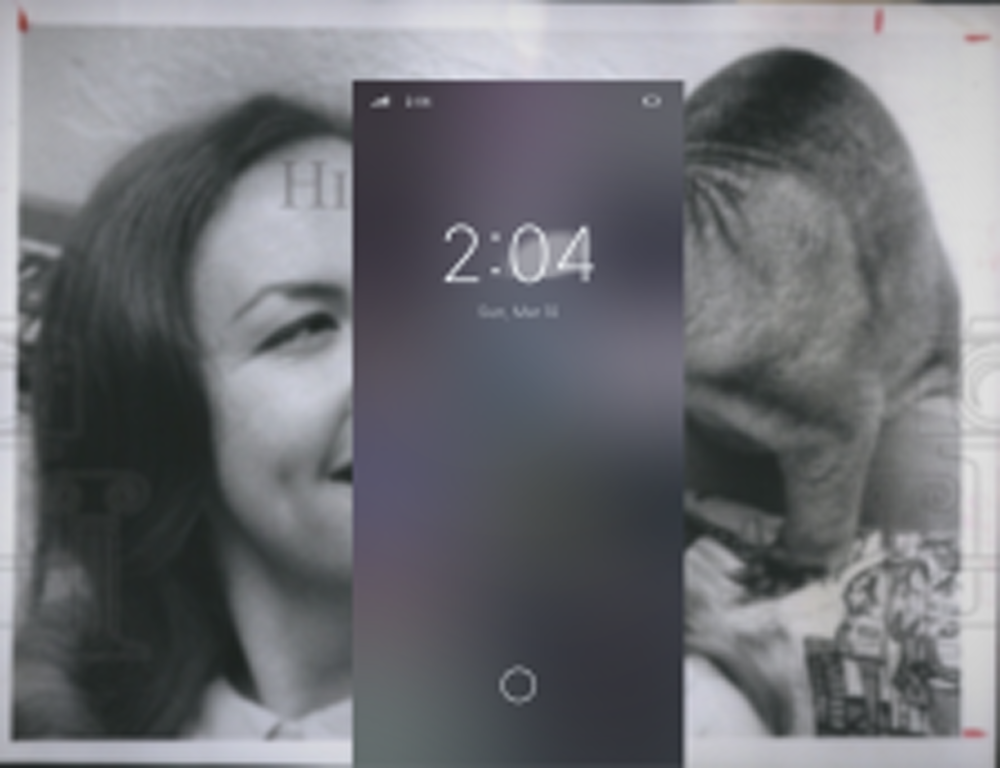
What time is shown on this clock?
2:04
